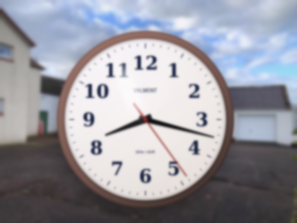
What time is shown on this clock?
8:17:24
